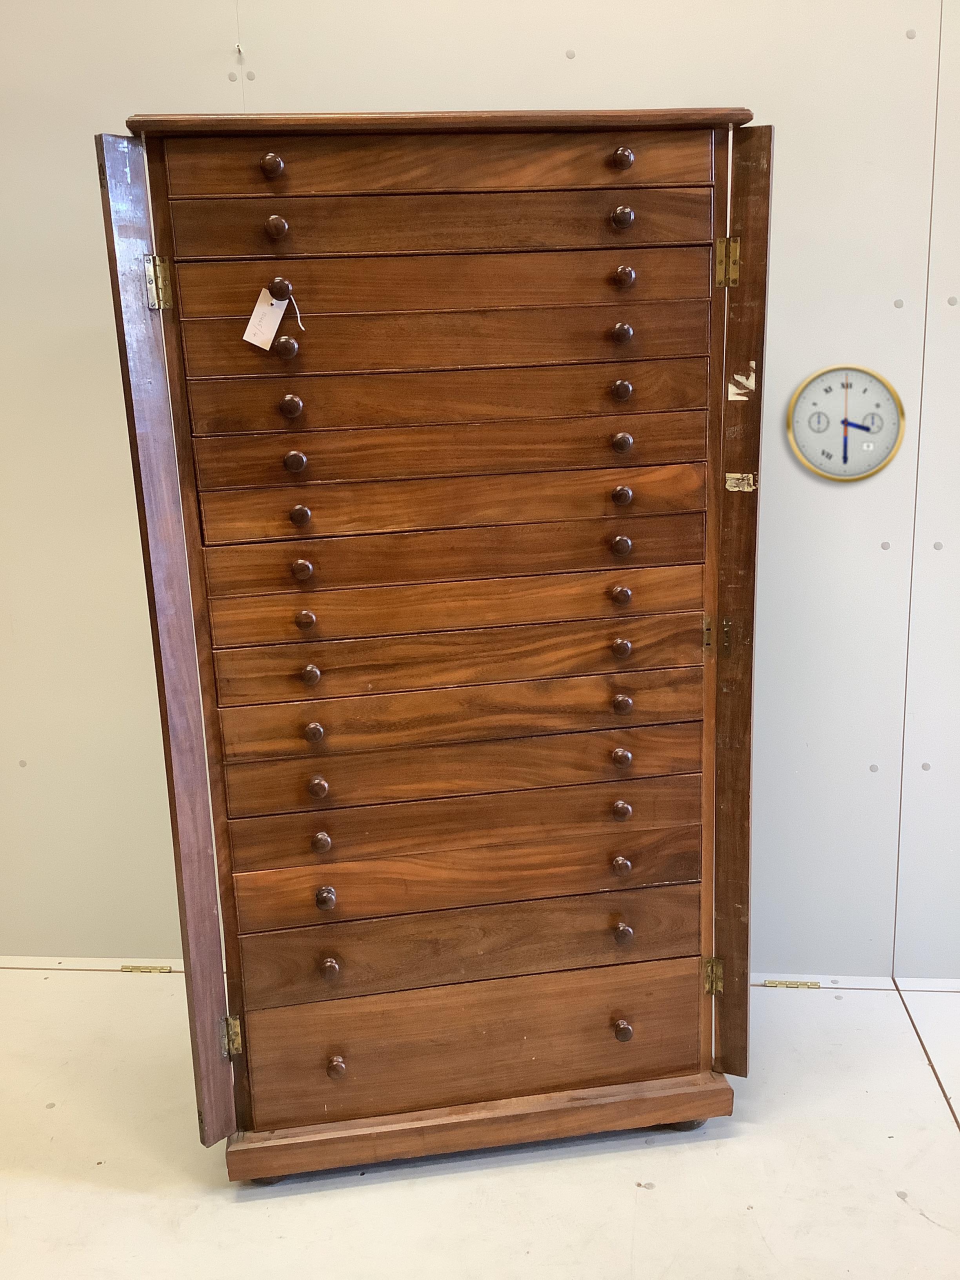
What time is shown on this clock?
3:30
